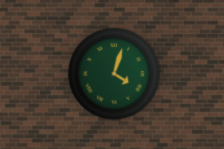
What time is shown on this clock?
4:03
